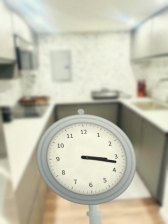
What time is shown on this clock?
3:17
